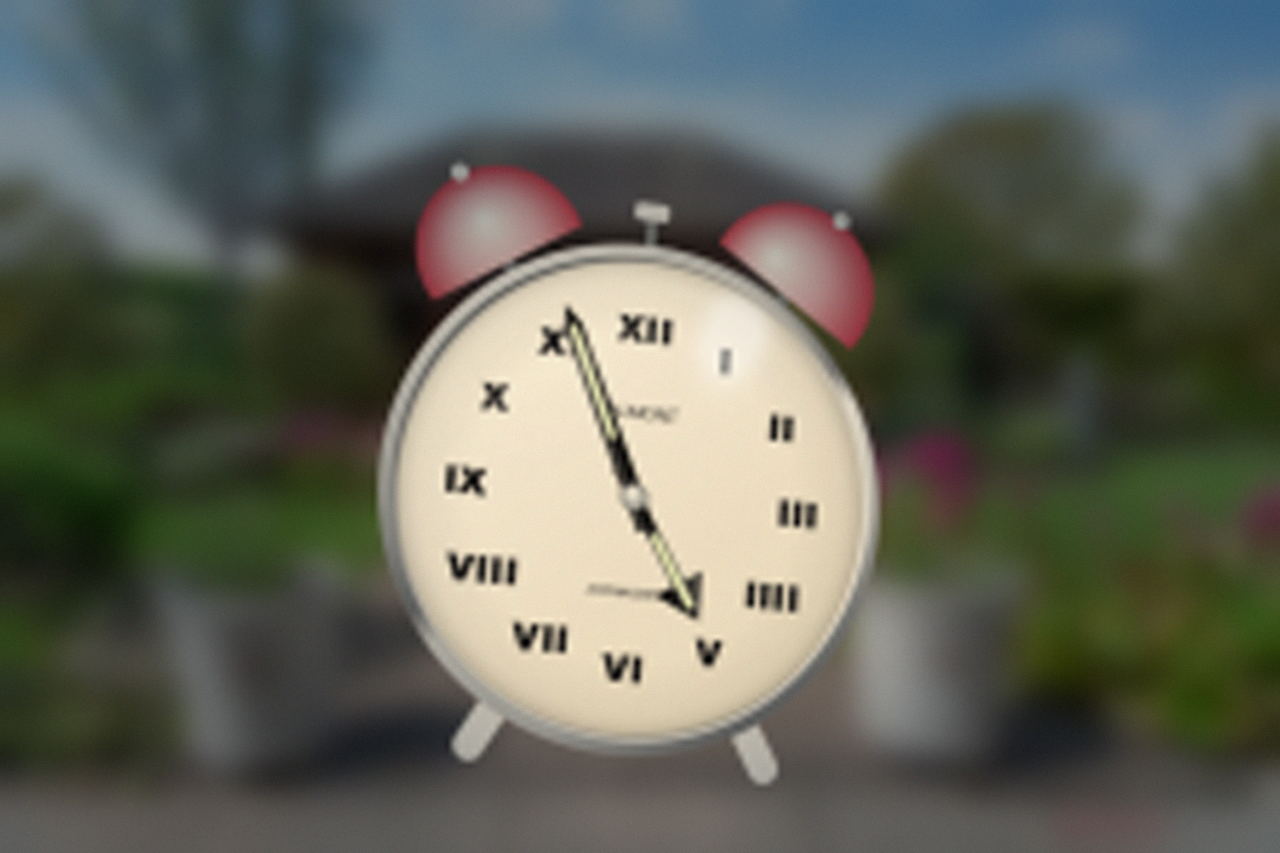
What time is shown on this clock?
4:56
